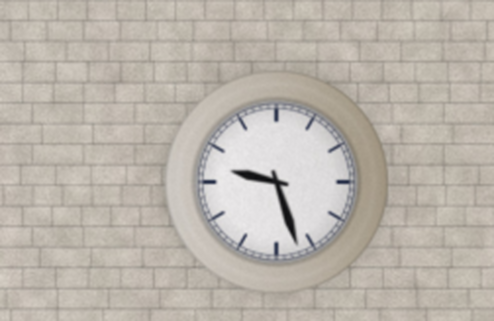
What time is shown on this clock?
9:27
